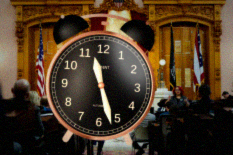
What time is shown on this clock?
11:27
